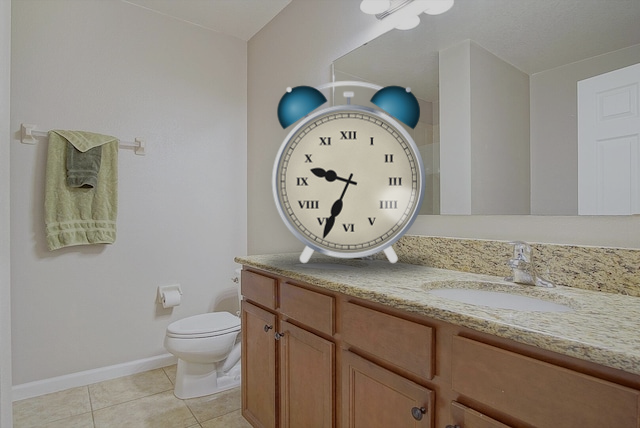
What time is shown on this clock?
9:34
